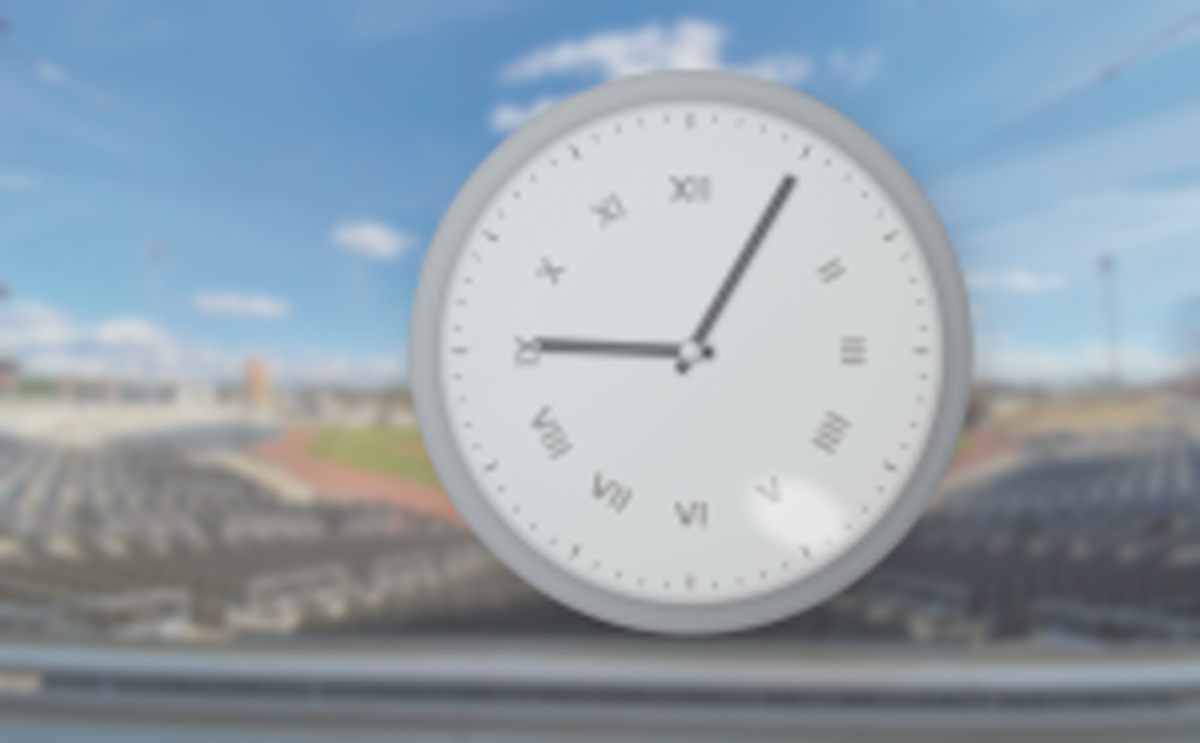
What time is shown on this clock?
9:05
